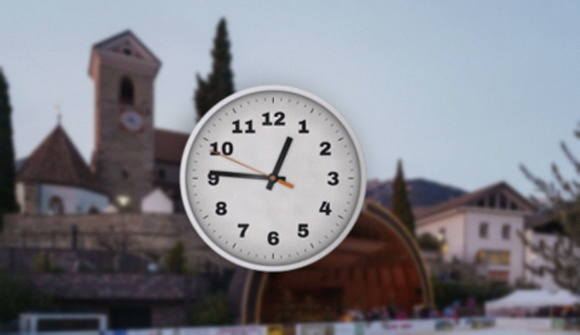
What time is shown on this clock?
12:45:49
